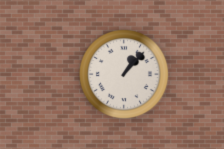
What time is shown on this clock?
1:07
